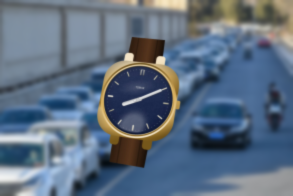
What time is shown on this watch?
8:10
